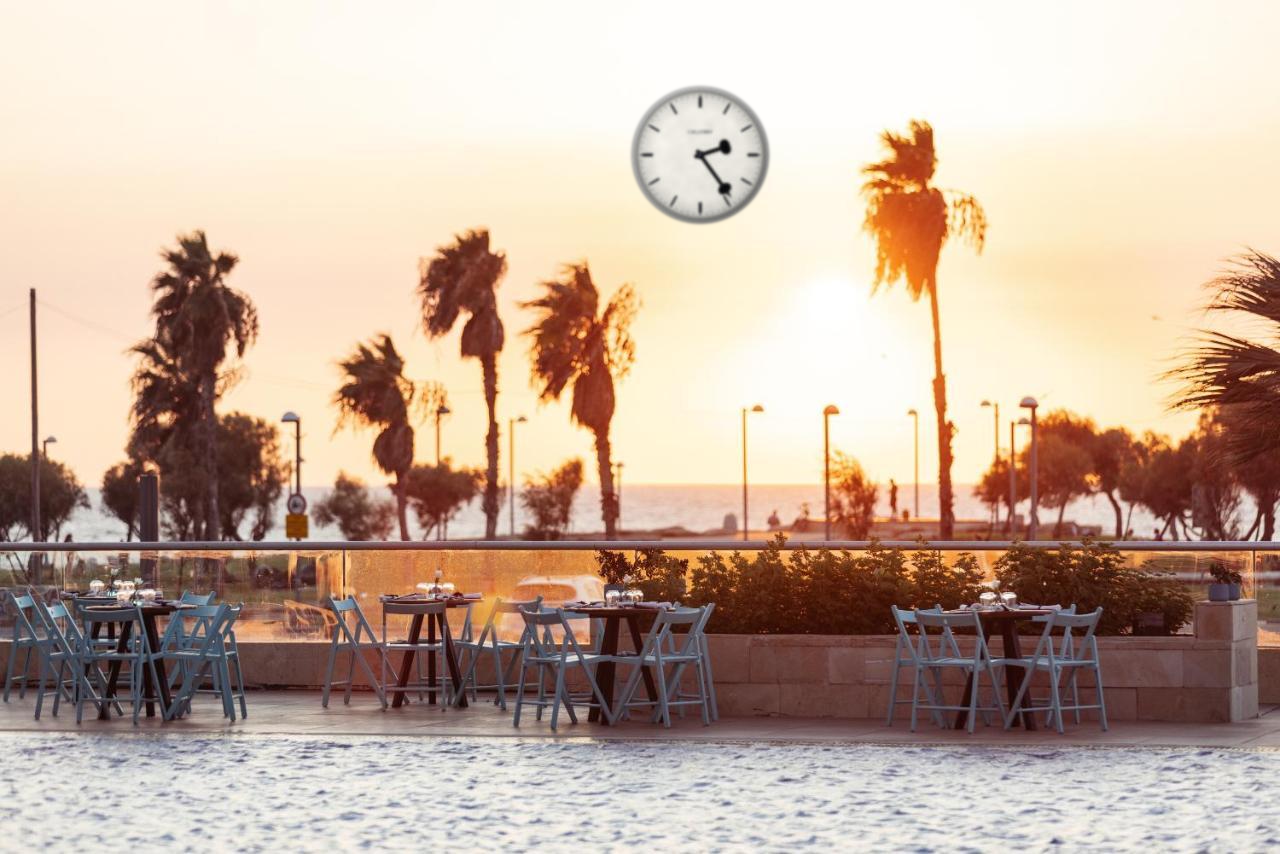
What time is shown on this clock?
2:24
